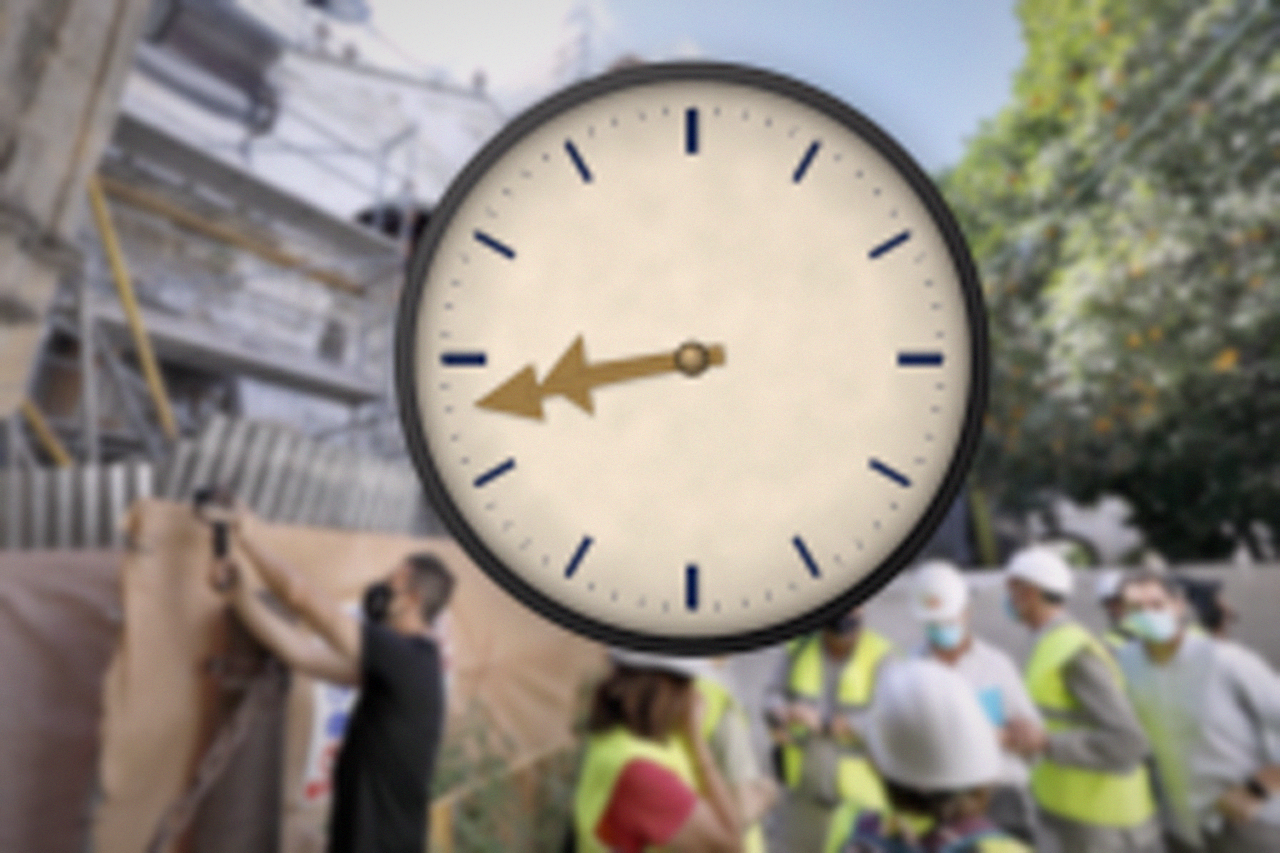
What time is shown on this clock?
8:43
